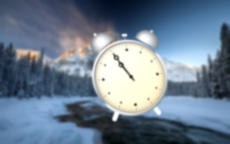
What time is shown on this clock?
10:55
